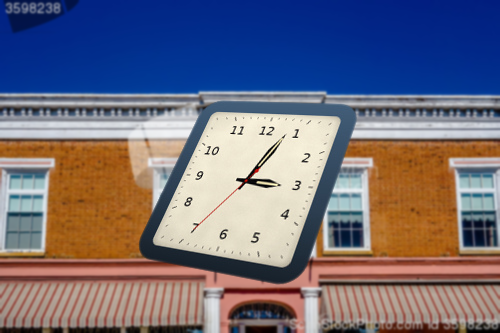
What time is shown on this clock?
3:03:35
